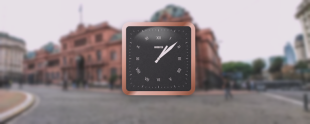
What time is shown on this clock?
1:08
